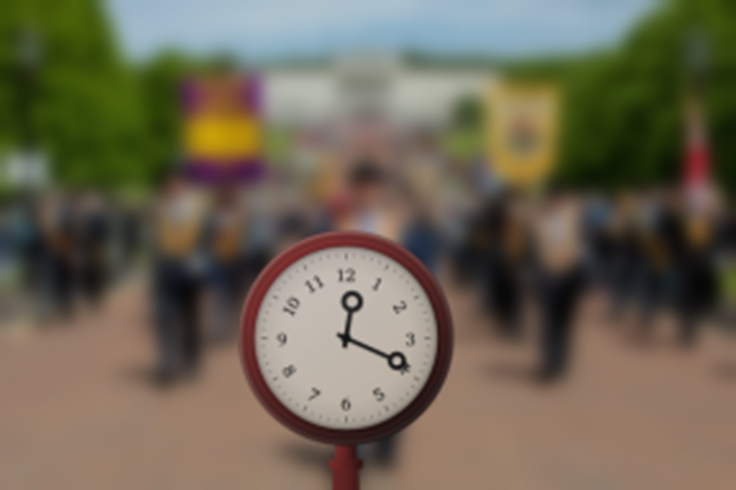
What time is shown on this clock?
12:19
